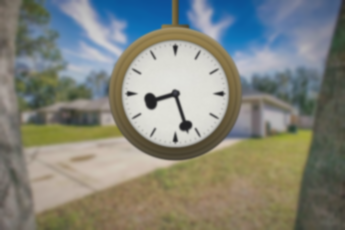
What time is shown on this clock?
8:27
